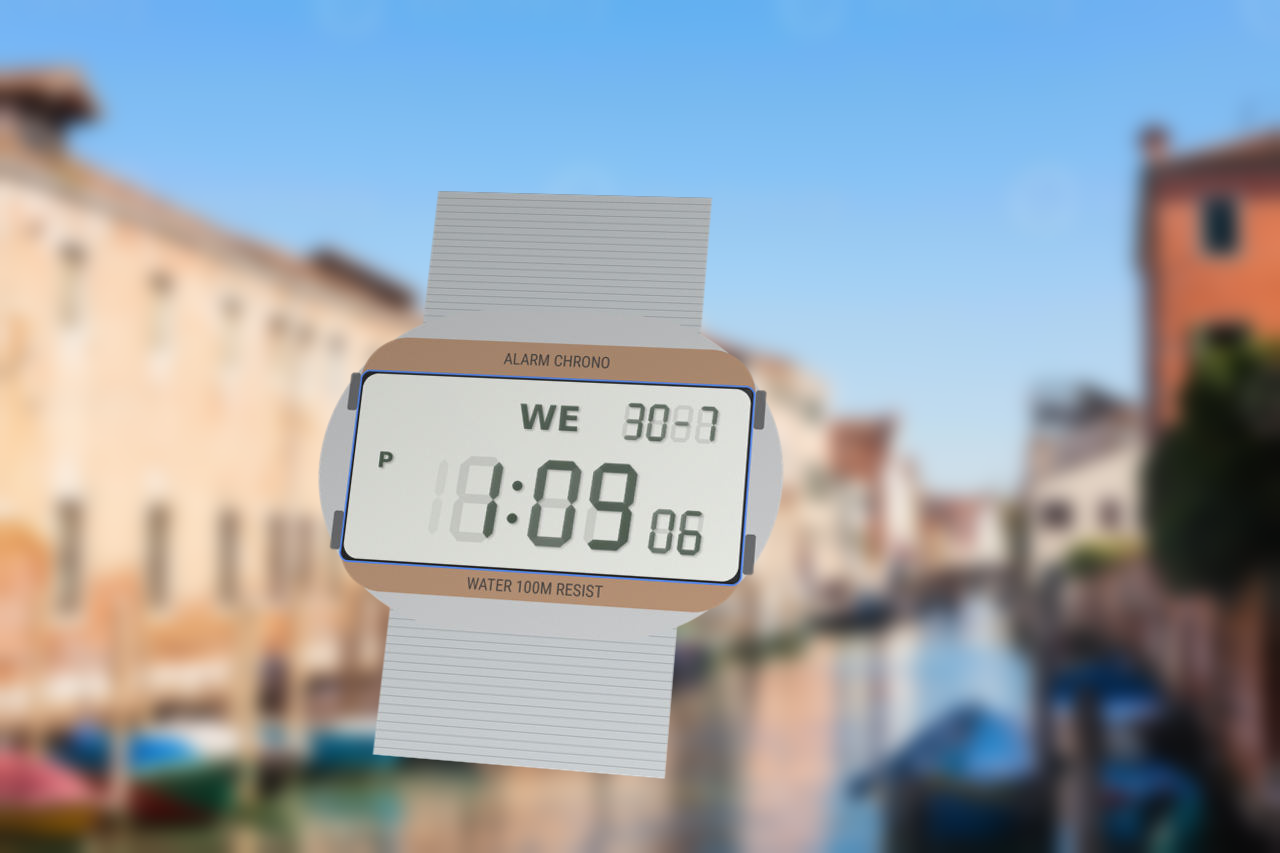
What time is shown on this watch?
1:09:06
